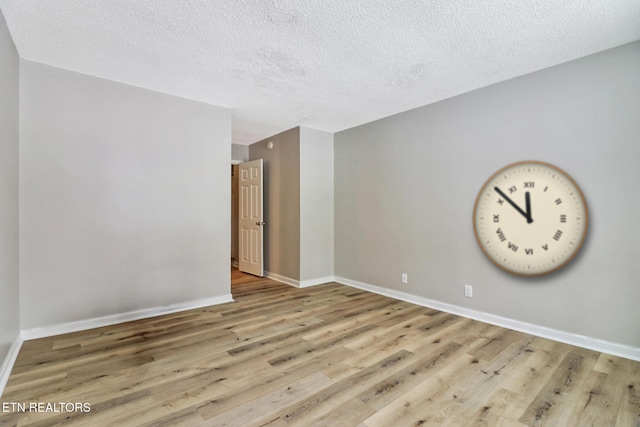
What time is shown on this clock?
11:52
